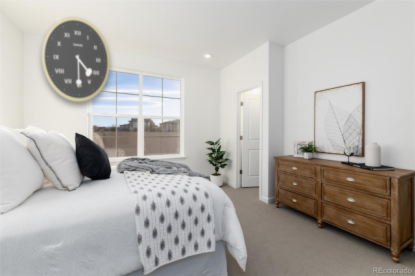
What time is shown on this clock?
4:30
